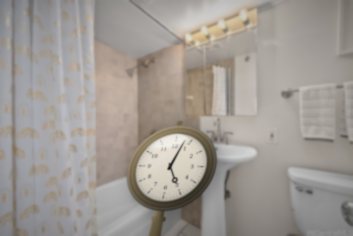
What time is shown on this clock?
5:03
